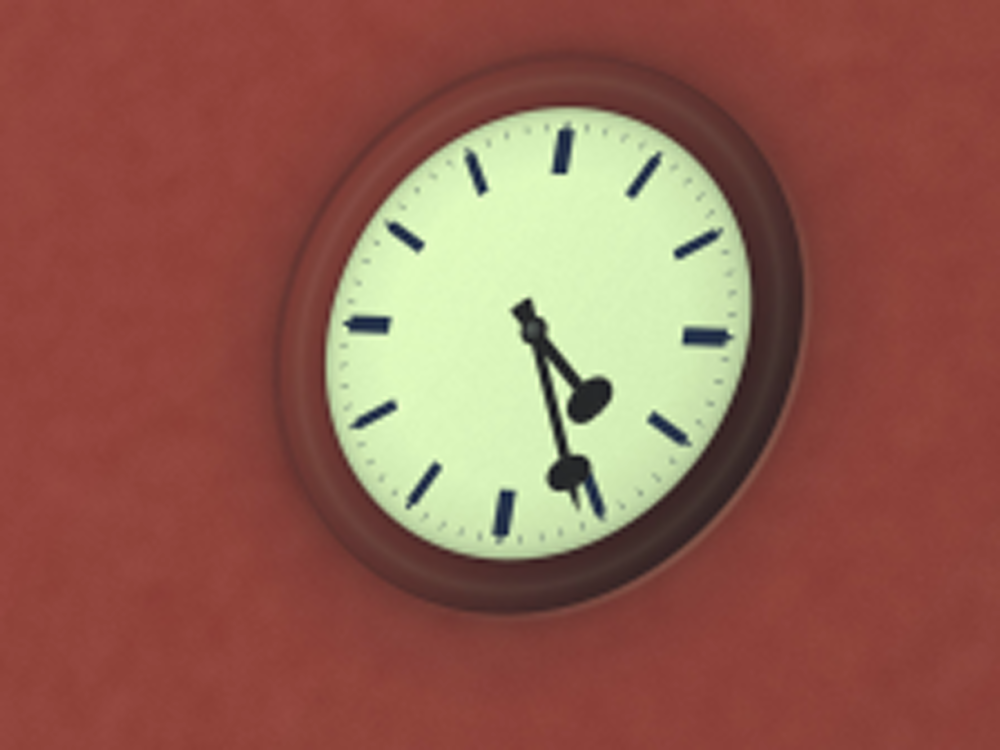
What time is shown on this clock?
4:26
